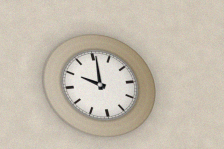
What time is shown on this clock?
10:01
